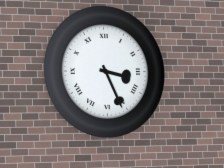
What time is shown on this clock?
3:26
